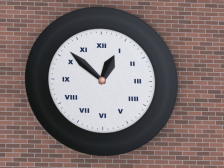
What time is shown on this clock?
12:52
